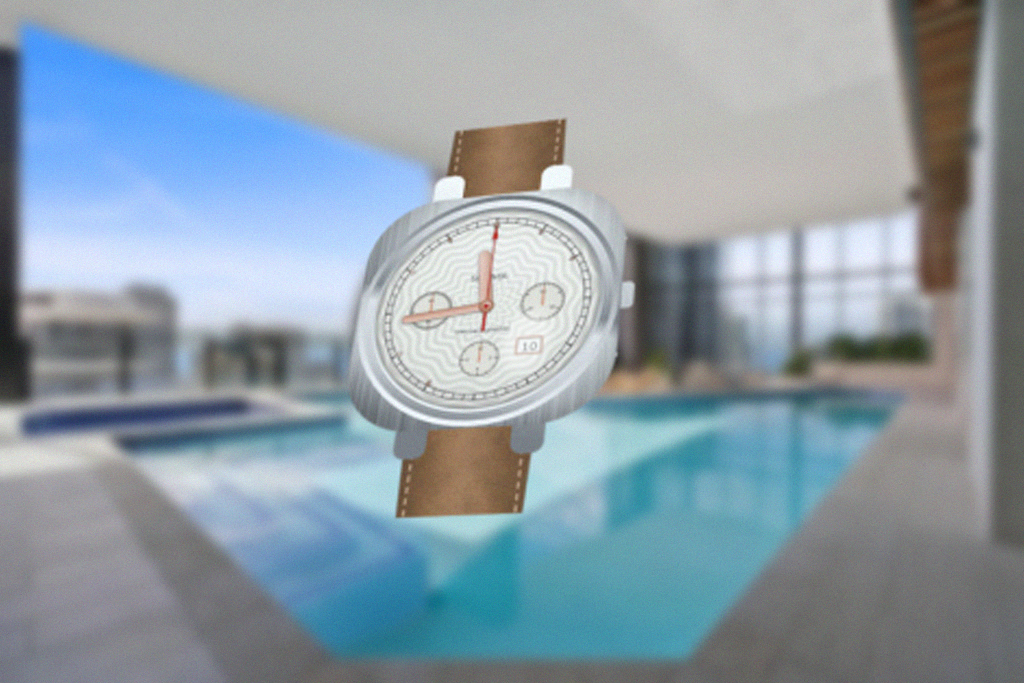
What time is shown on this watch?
11:44
